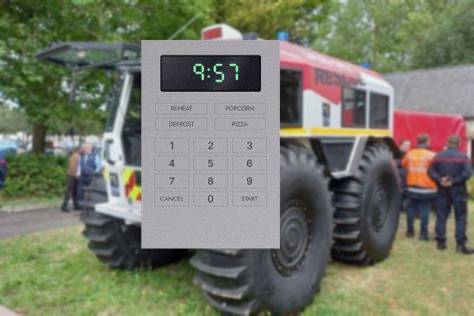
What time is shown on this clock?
9:57
